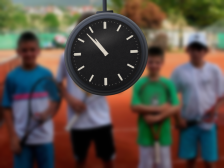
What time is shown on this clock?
10:53
